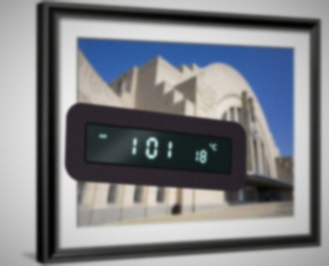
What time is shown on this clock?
1:01
